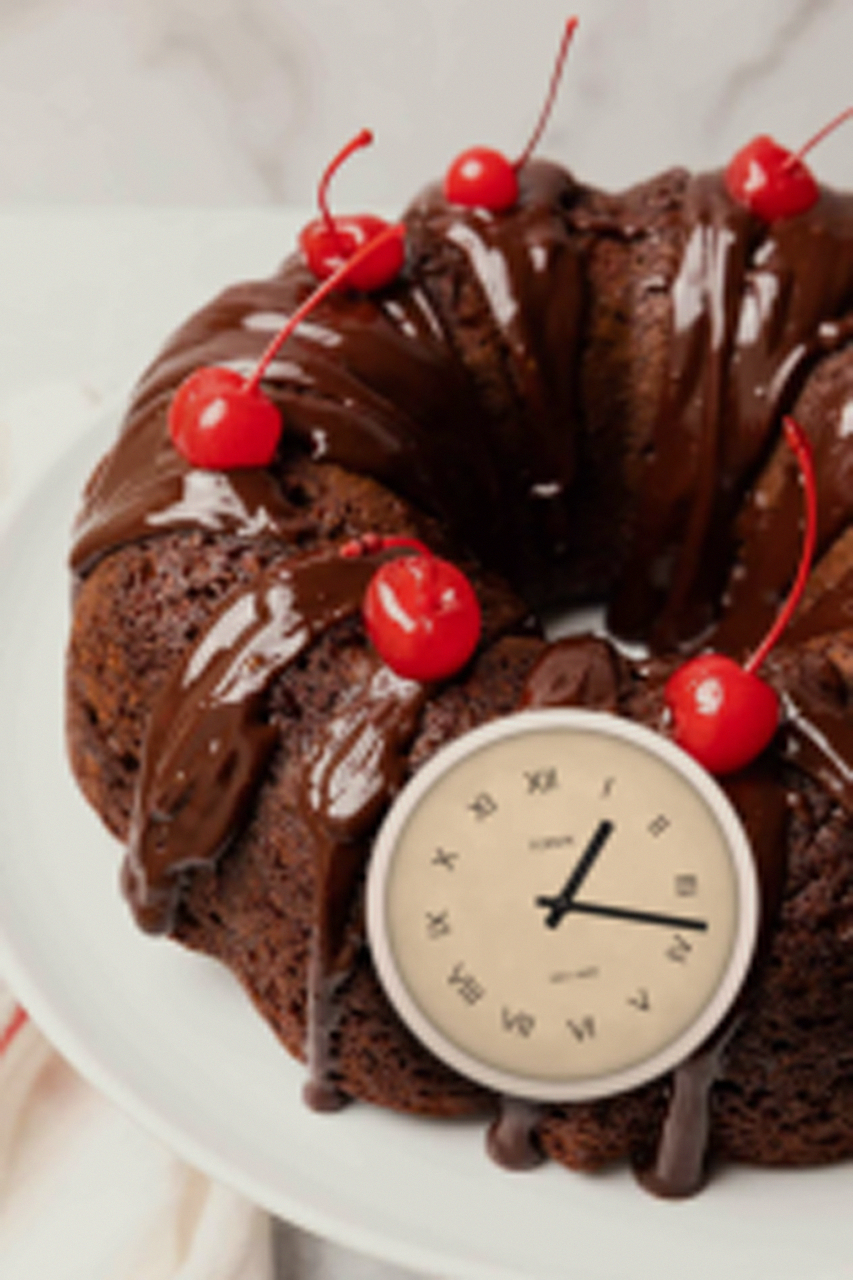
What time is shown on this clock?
1:18
